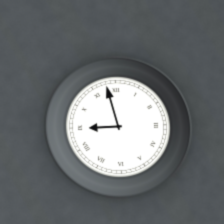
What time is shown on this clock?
8:58
